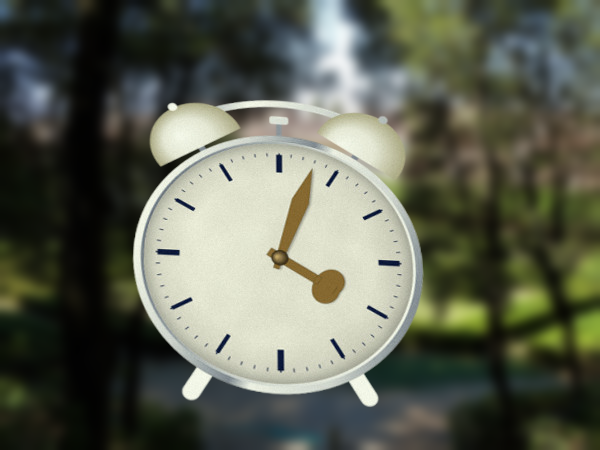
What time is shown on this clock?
4:03
